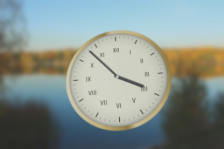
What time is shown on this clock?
3:53
